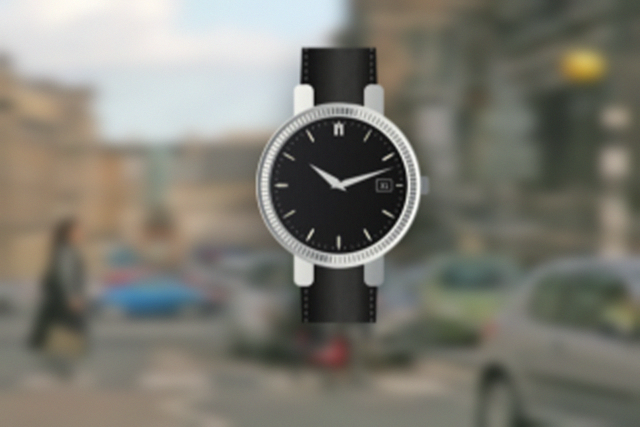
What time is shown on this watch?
10:12
